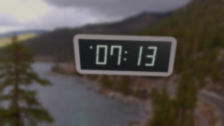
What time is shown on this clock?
7:13
